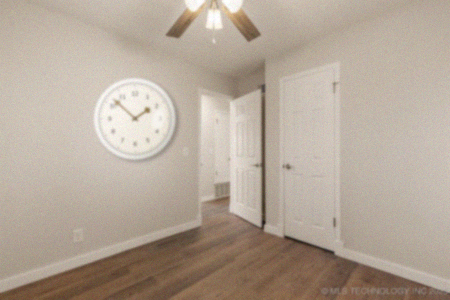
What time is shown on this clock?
1:52
